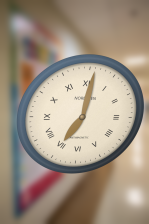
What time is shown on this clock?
7:01
